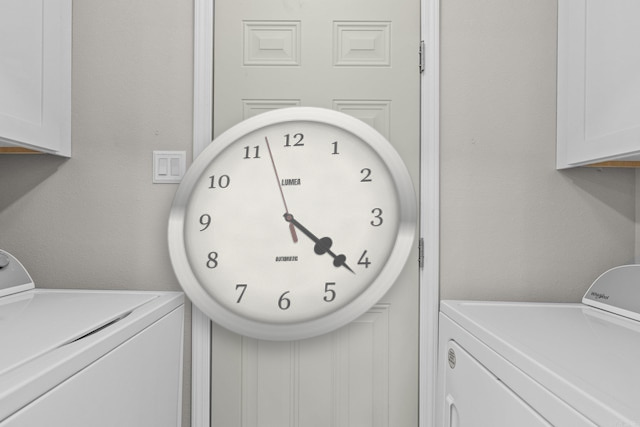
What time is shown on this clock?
4:21:57
